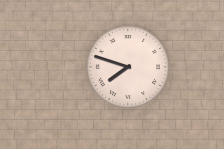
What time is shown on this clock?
7:48
